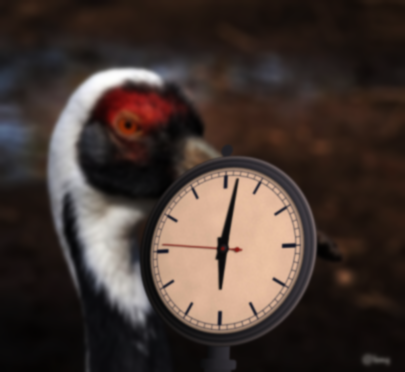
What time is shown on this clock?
6:01:46
